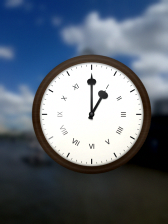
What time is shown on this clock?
1:00
